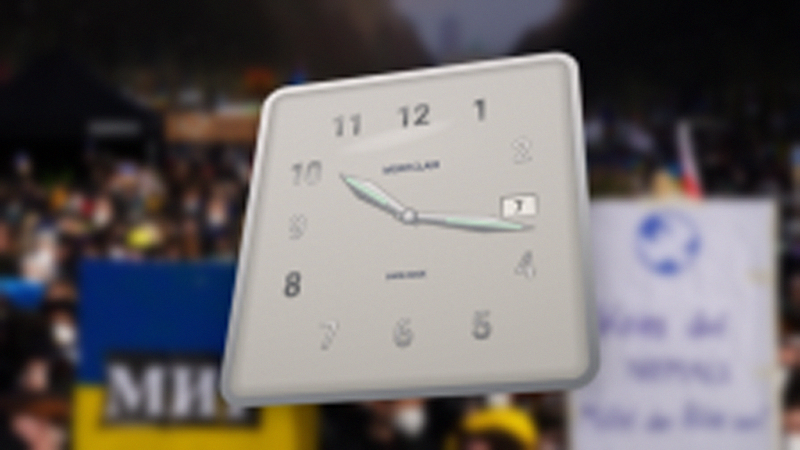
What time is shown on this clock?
10:17
